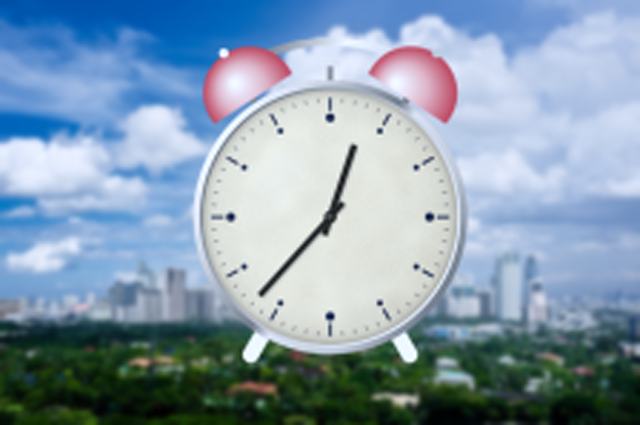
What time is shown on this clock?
12:37
